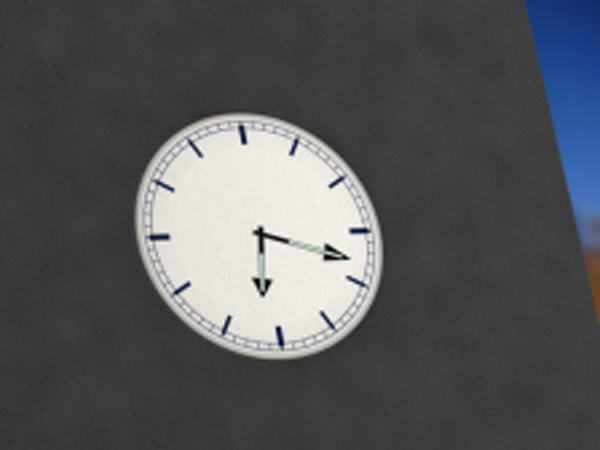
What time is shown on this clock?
6:18
